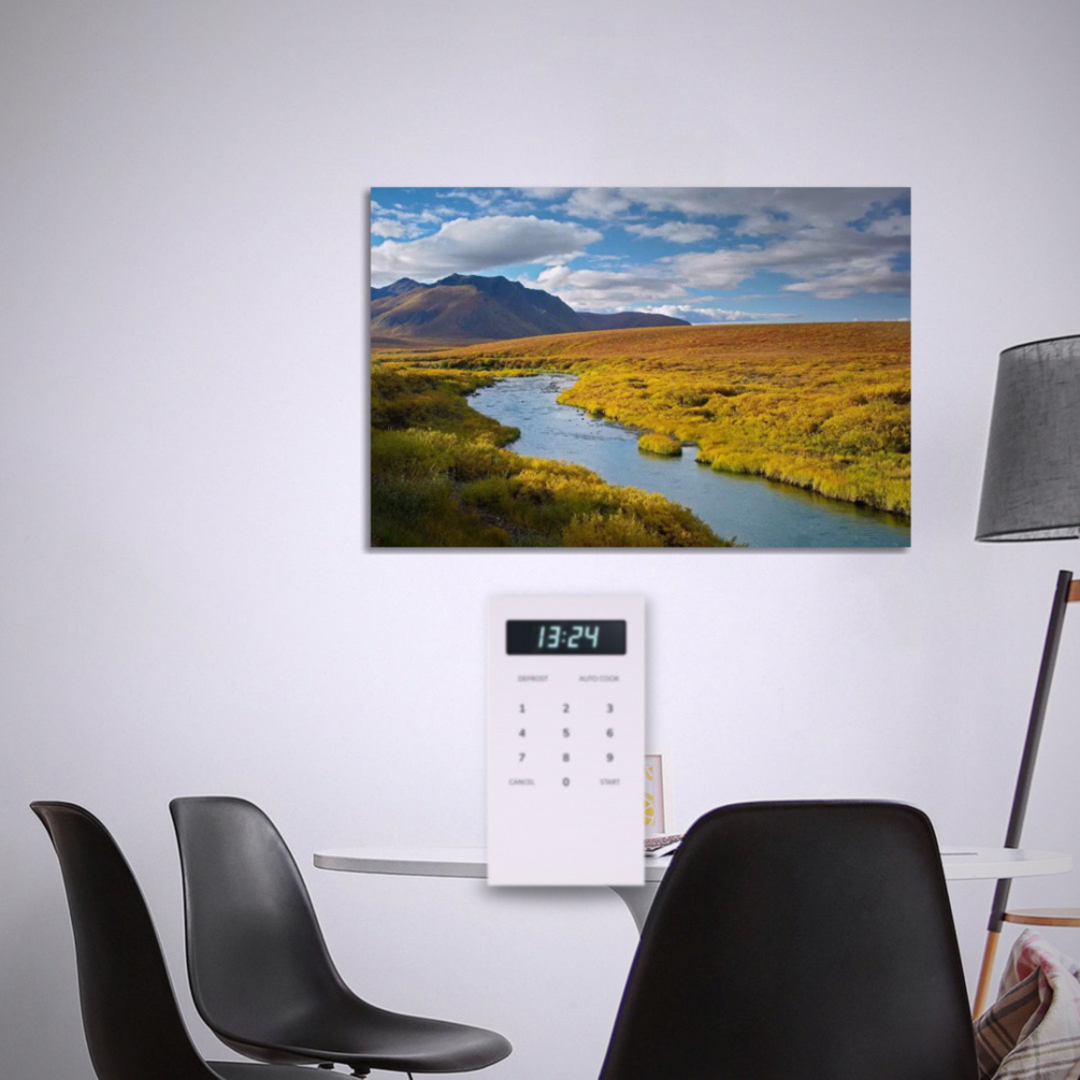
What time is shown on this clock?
13:24
